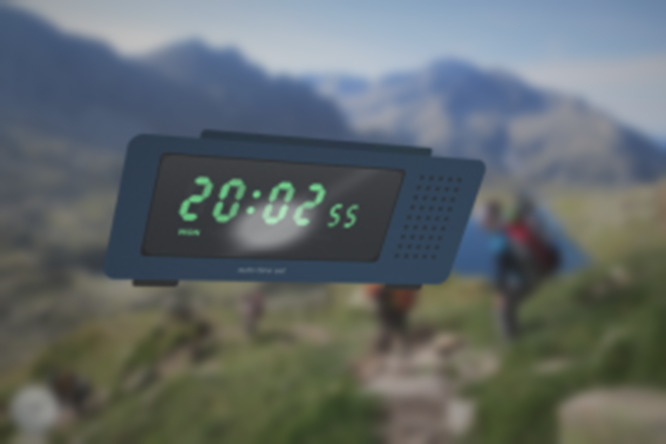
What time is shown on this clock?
20:02:55
